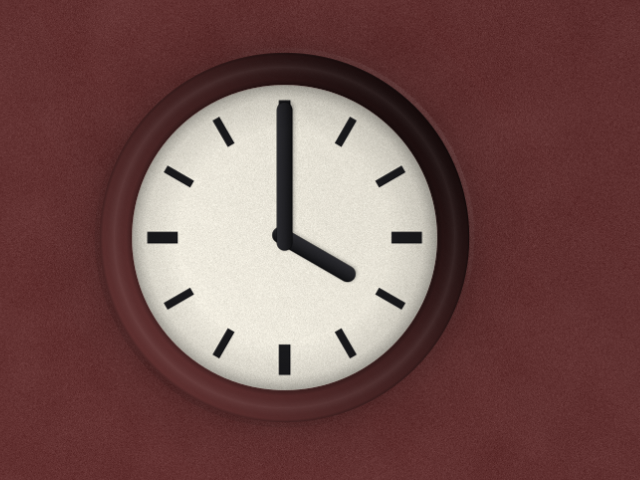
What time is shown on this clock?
4:00
